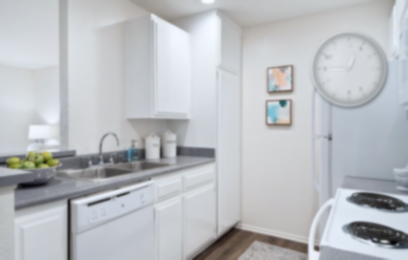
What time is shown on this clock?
12:45
